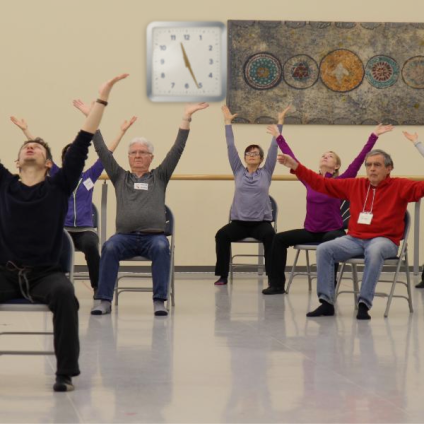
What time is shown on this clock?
11:26
